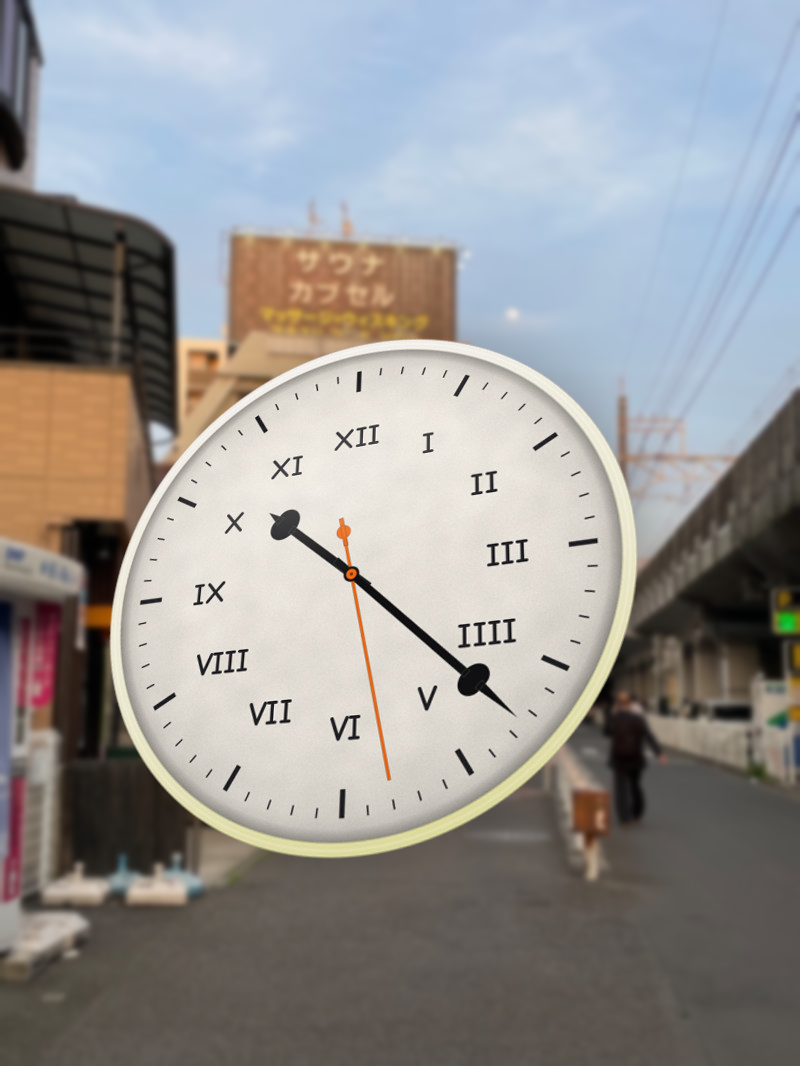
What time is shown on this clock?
10:22:28
